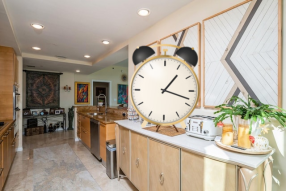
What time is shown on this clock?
1:18
